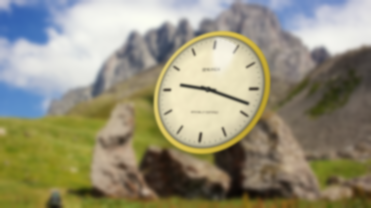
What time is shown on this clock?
9:18
